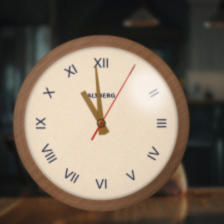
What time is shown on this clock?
10:59:05
